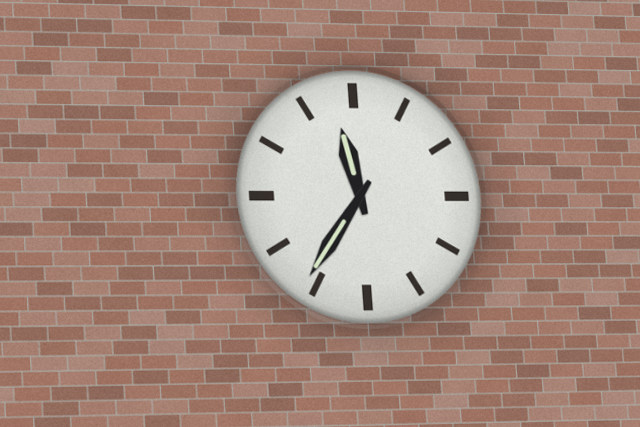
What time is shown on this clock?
11:36
